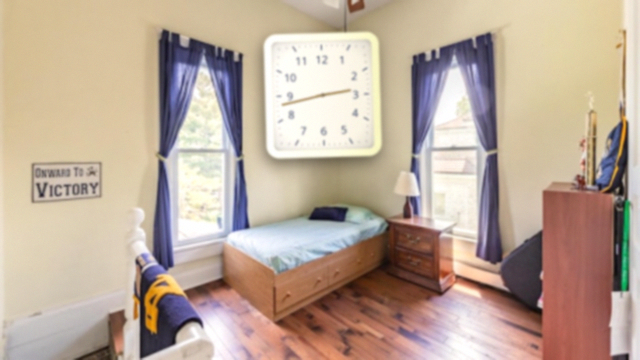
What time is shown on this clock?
2:43
